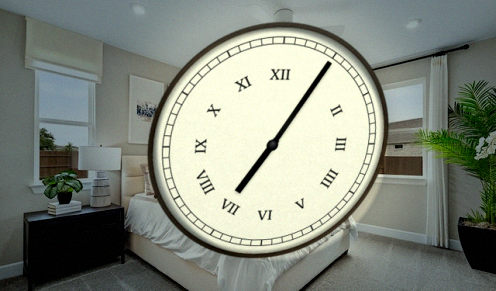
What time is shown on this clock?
7:05
